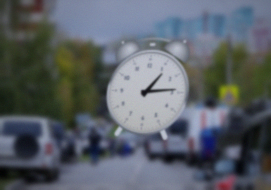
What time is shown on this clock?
1:14
